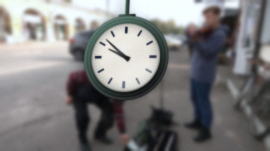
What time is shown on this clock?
9:52
